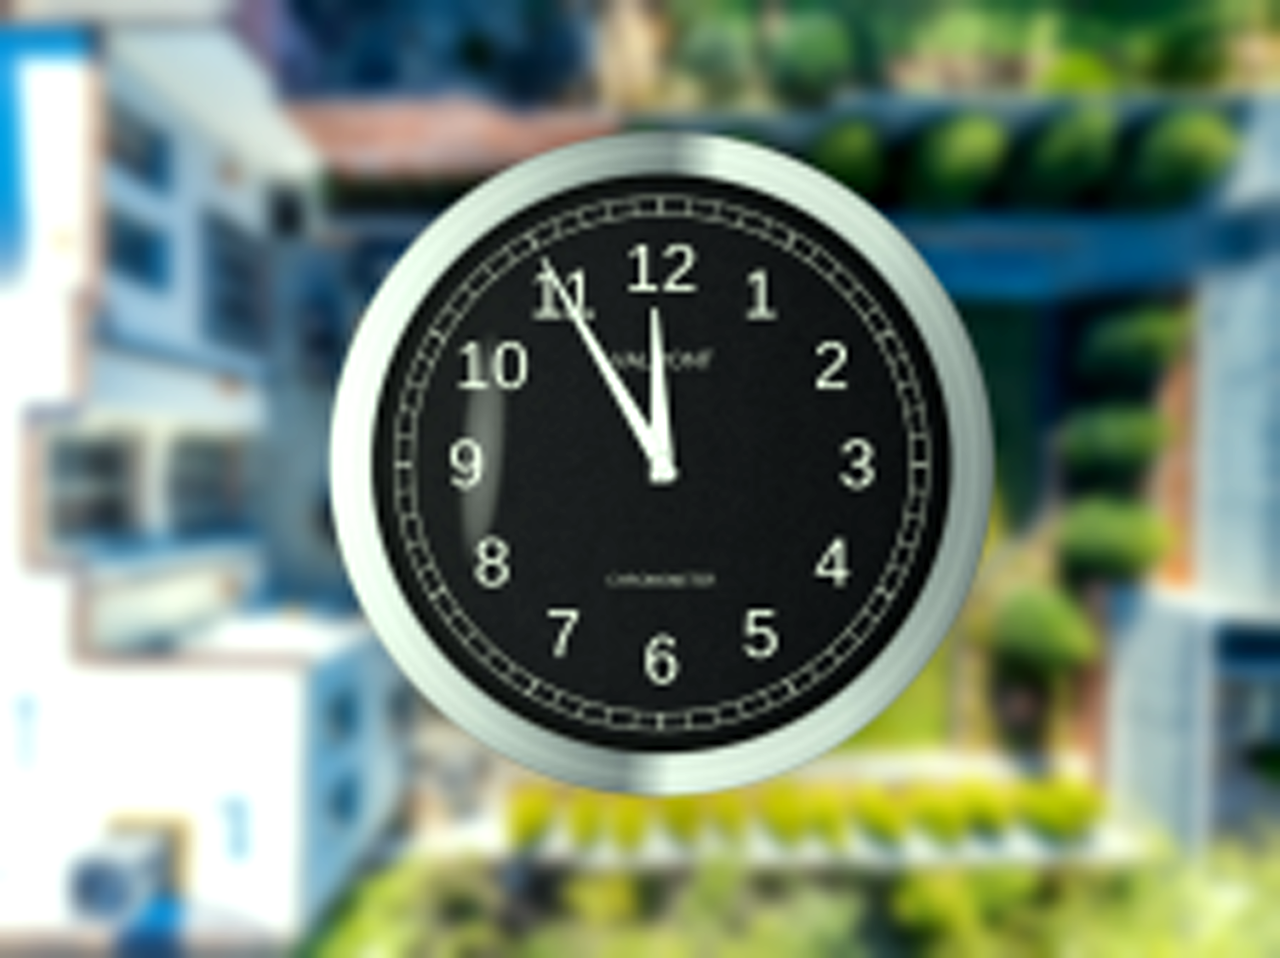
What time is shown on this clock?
11:55
